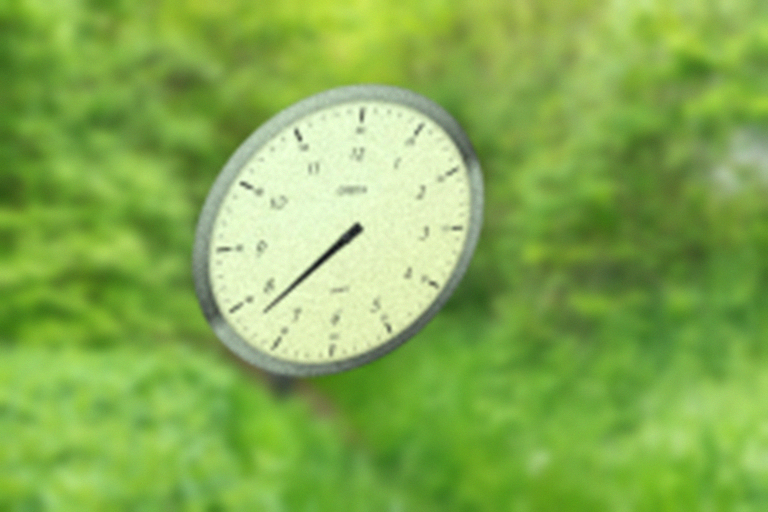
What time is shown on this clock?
7:38
